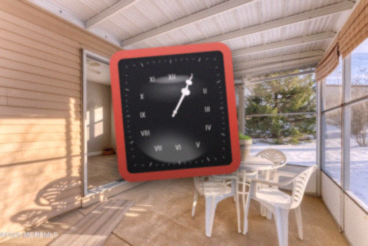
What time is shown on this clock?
1:05
